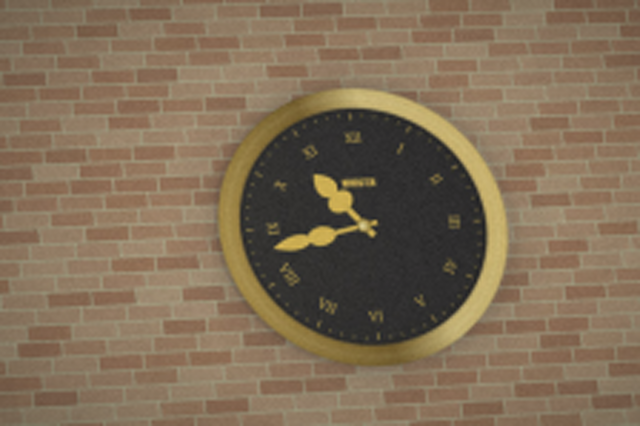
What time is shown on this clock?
10:43
